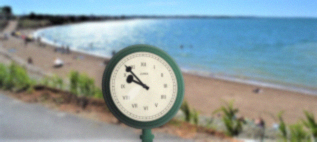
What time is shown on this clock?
9:53
